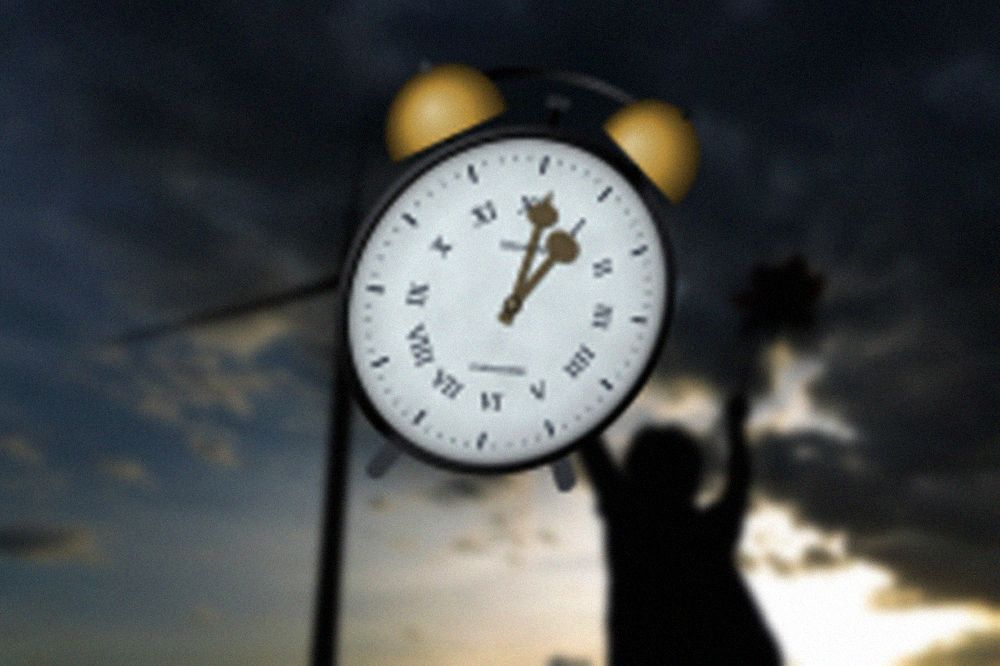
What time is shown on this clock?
1:01
